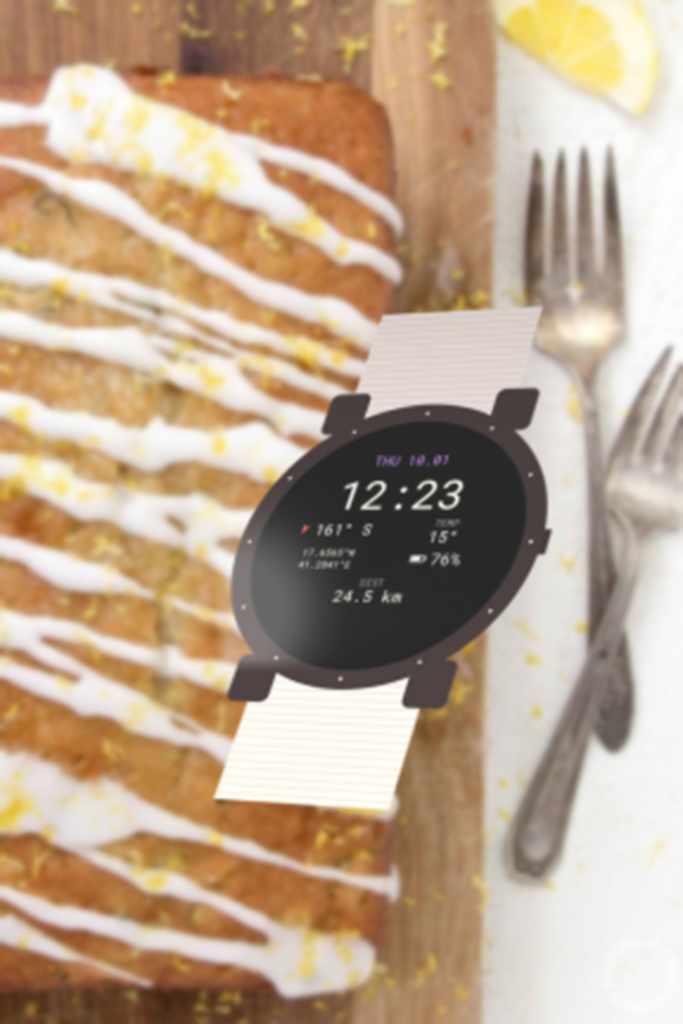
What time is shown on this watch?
12:23
